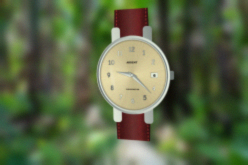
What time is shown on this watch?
9:22
